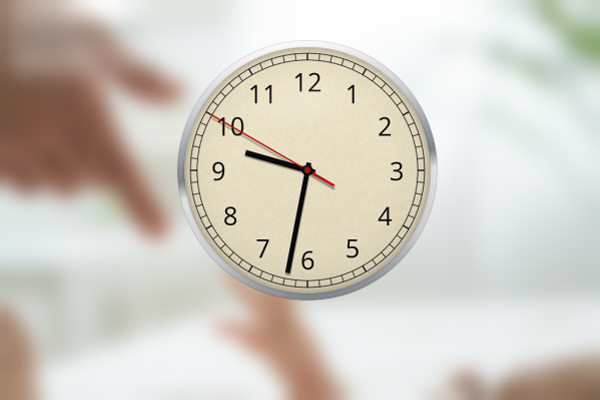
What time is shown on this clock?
9:31:50
